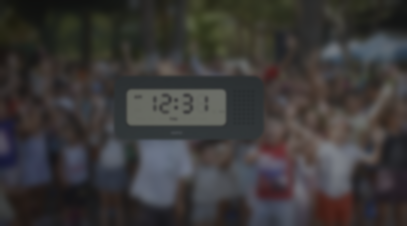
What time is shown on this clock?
12:31
